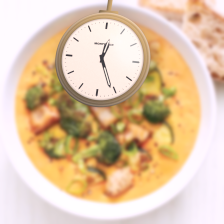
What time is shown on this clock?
12:26
